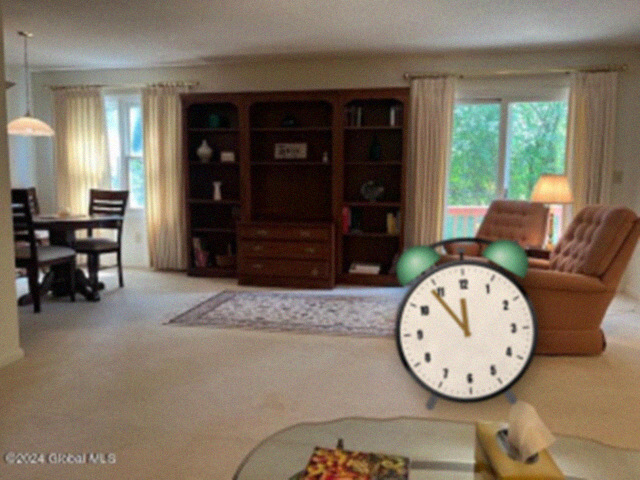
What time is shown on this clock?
11:54
